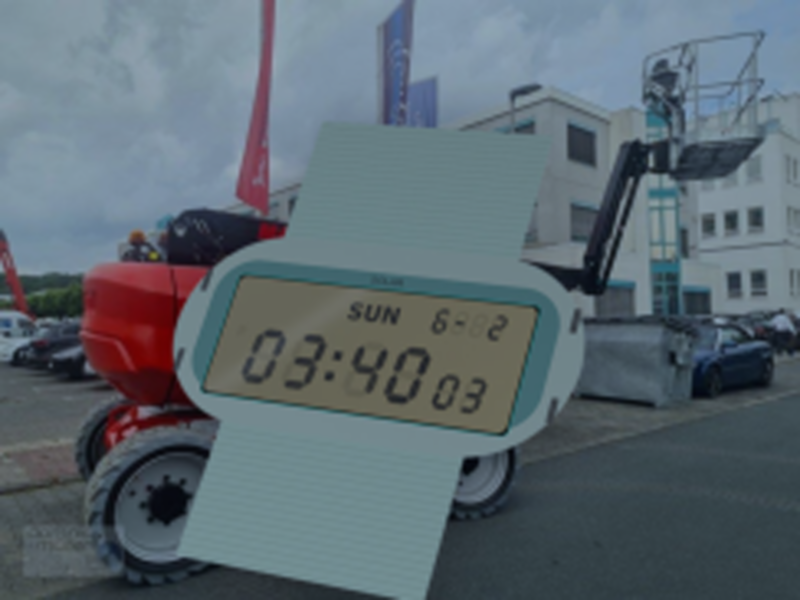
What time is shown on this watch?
3:40:03
